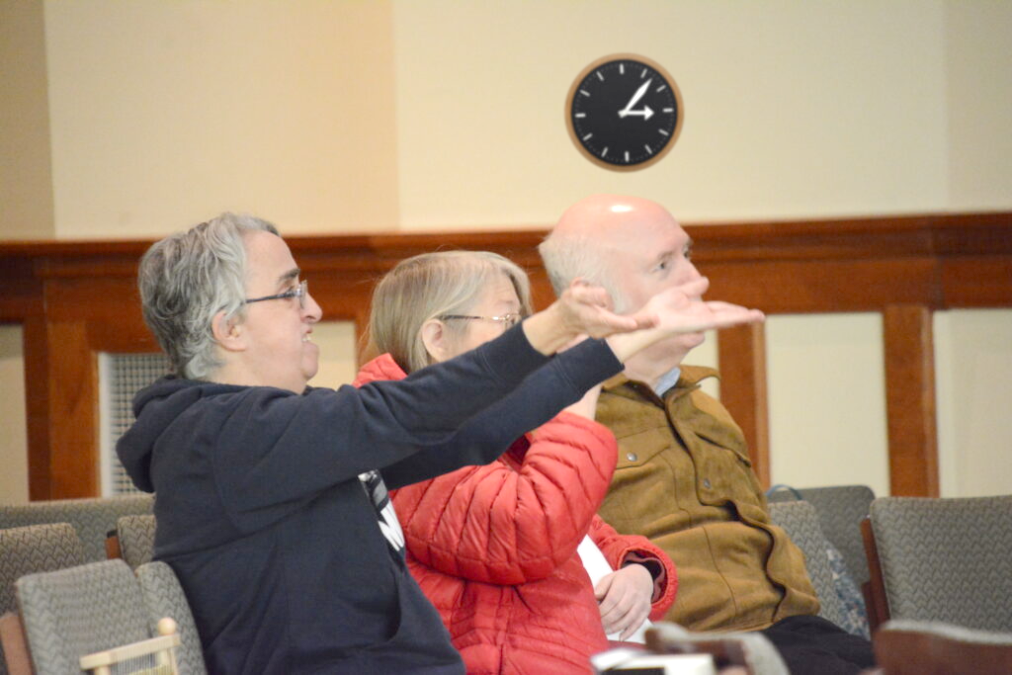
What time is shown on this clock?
3:07
